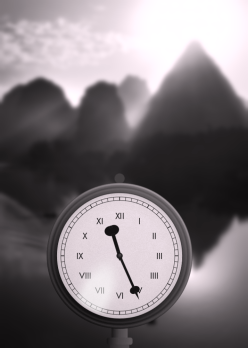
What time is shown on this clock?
11:26
